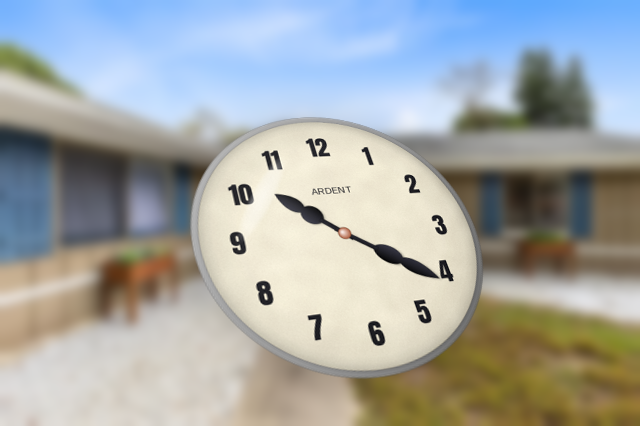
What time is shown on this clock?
10:21
